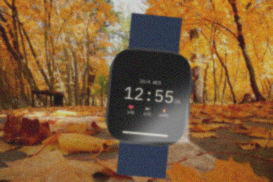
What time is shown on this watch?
12:55
